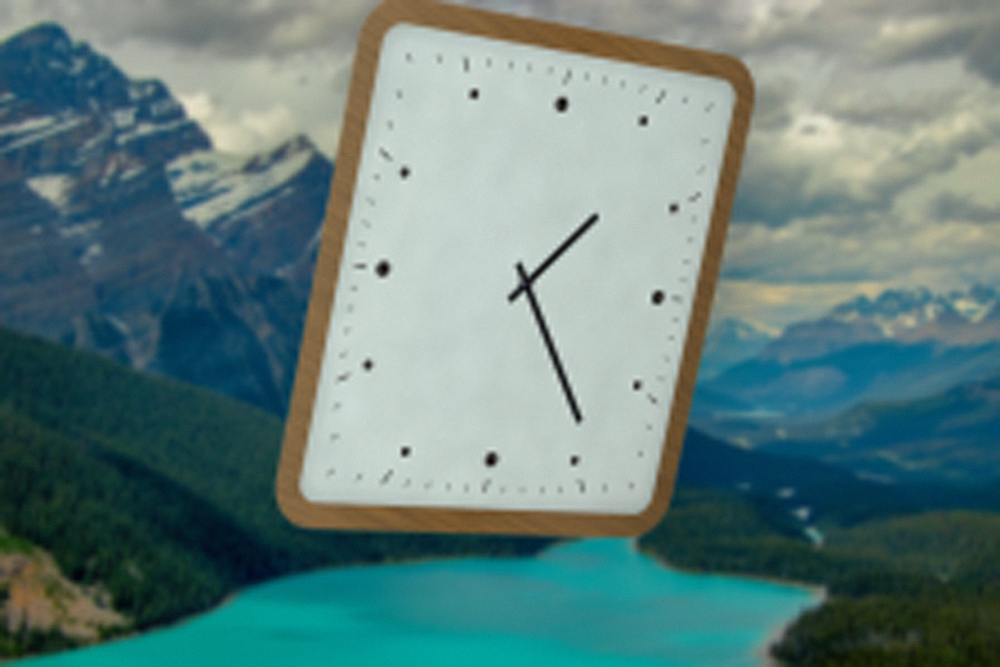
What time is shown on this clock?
1:24
